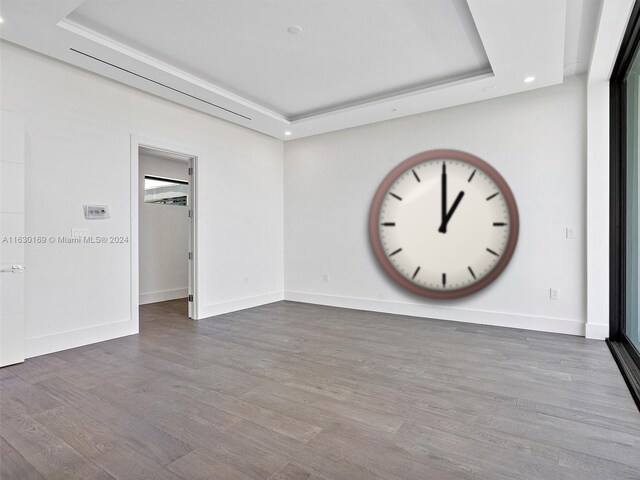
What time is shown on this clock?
1:00
